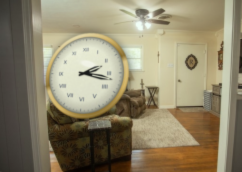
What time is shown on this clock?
2:17
